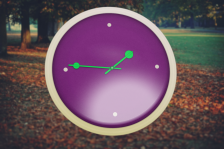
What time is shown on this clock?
1:46
